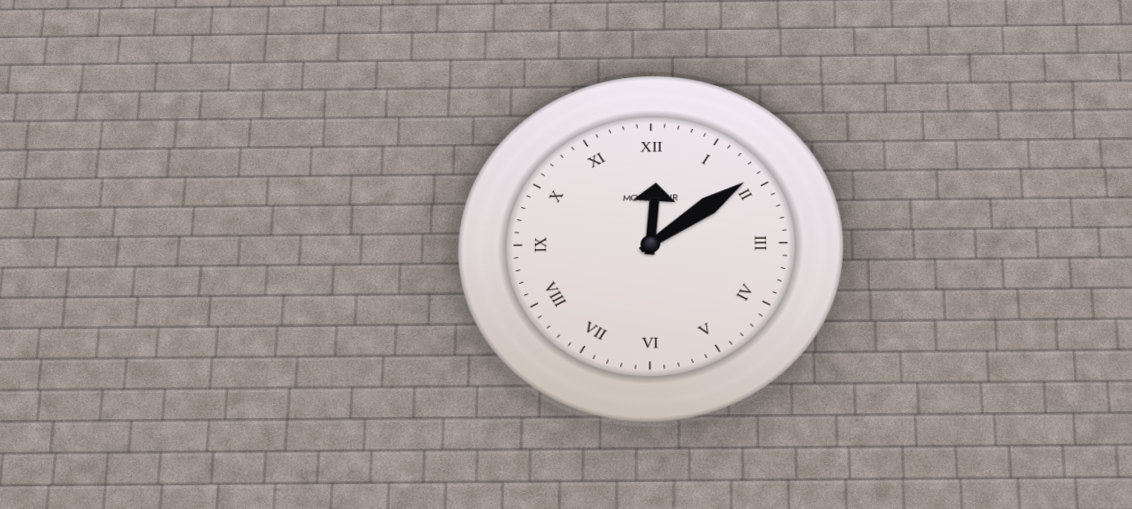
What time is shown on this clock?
12:09
